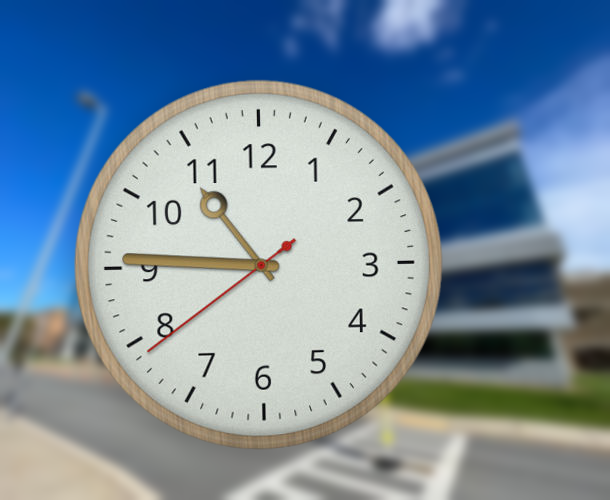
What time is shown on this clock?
10:45:39
